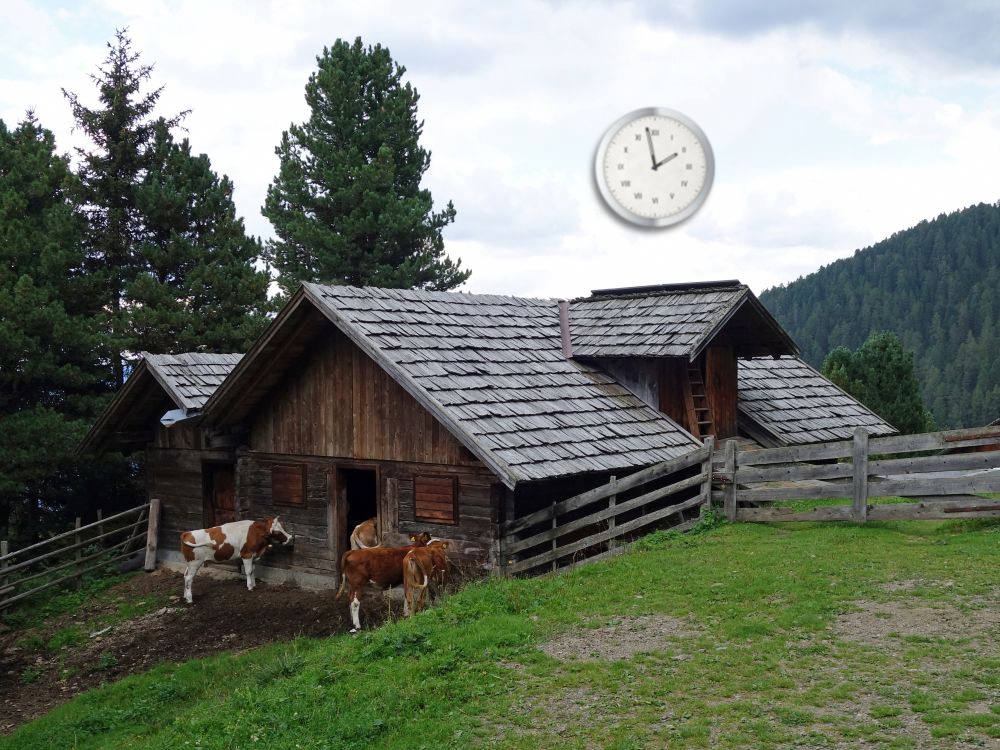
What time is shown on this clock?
1:58
